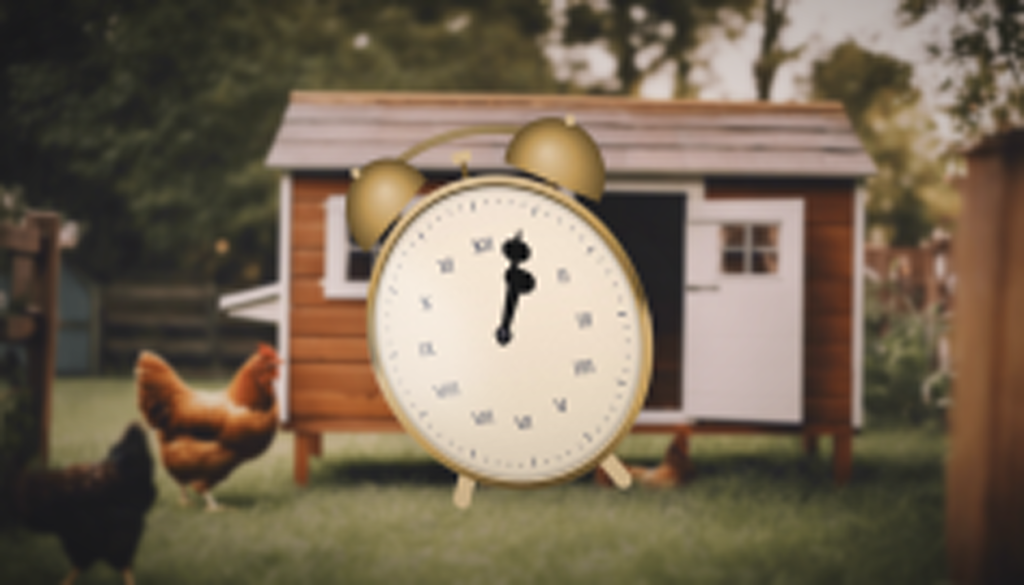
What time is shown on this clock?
1:04
